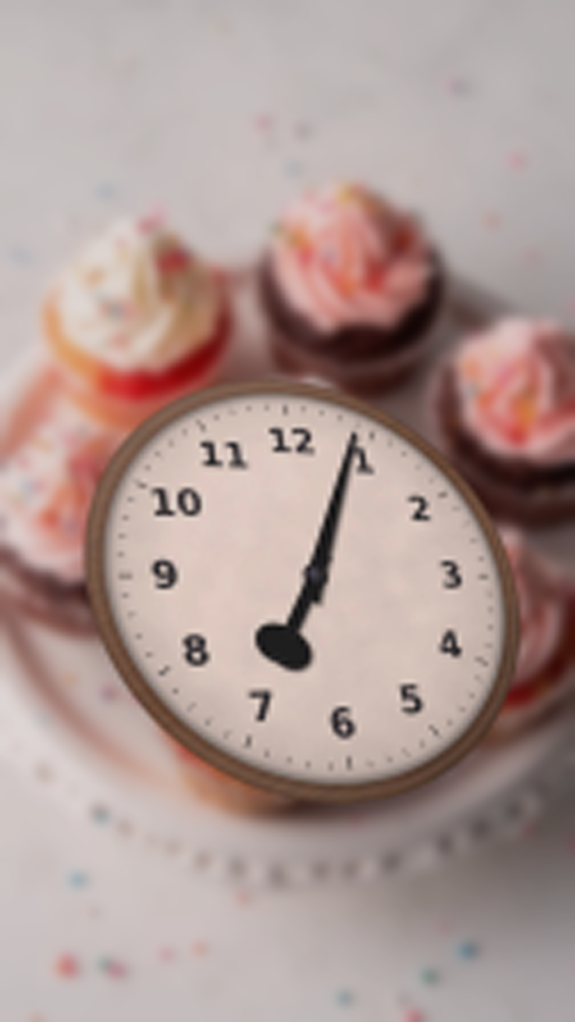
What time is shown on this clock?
7:04
